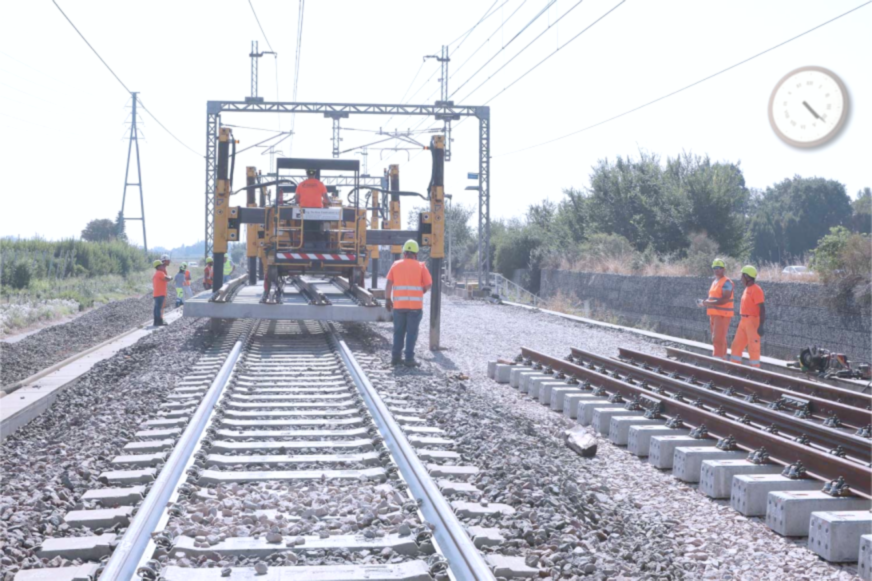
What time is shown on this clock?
4:21
